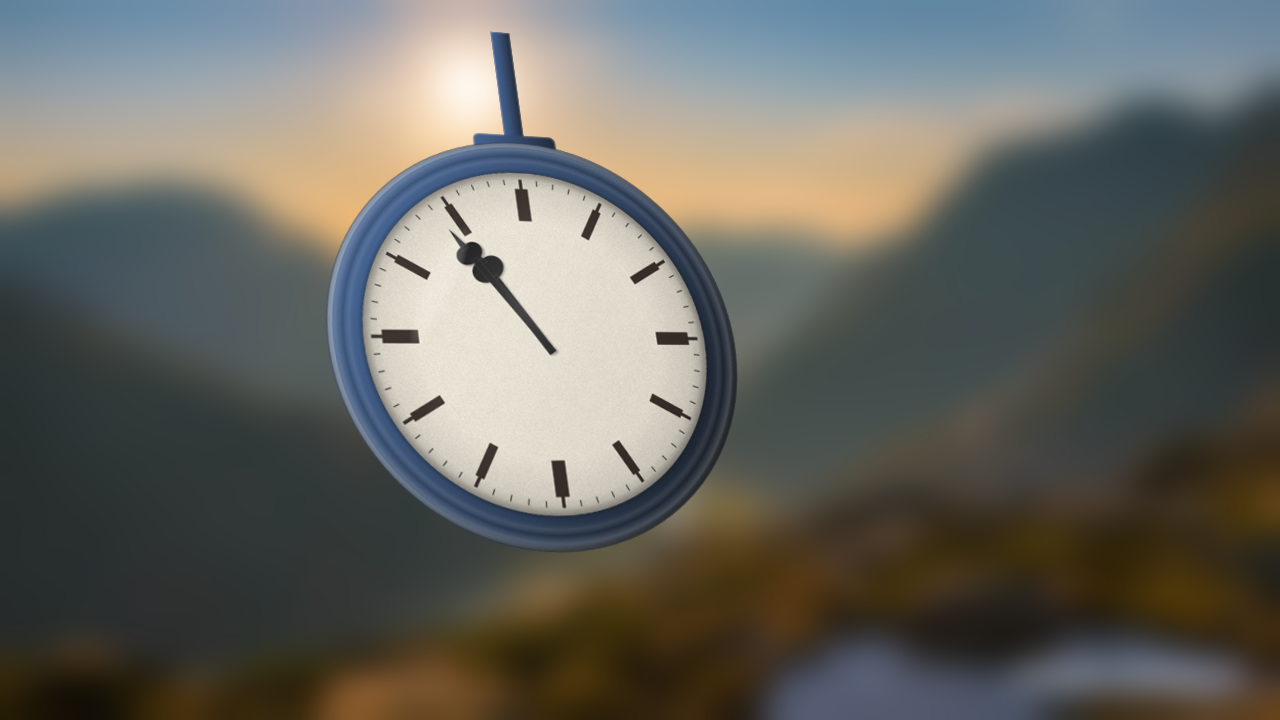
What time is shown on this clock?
10:54
